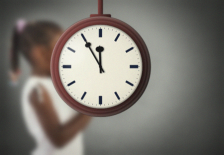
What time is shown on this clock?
11:55
